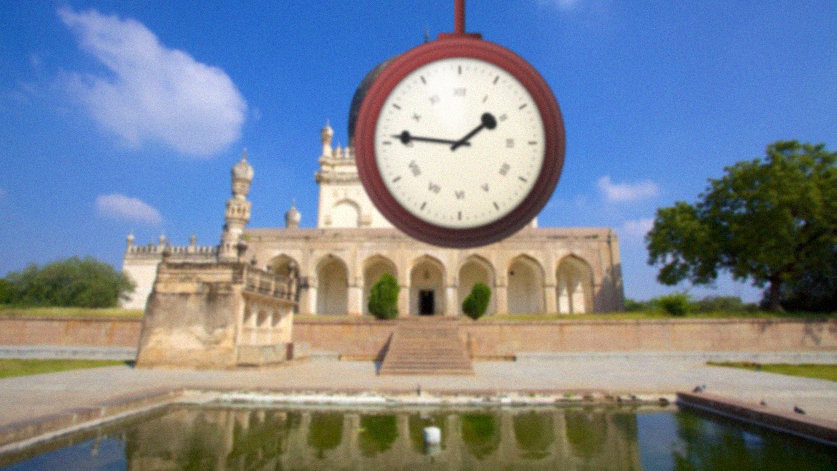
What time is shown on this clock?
1:46
